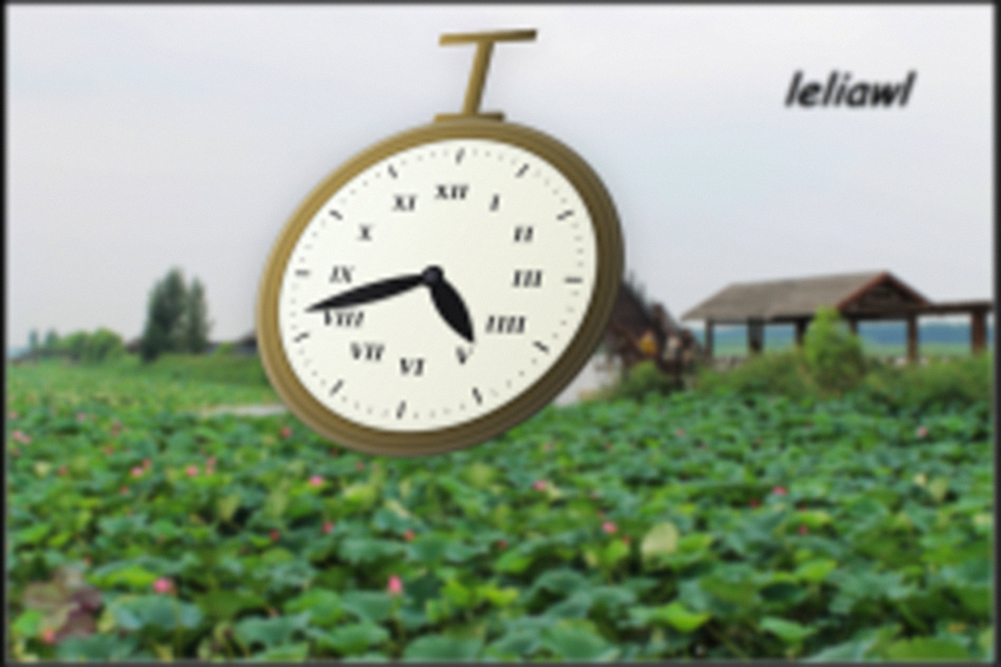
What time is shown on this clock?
4:42
